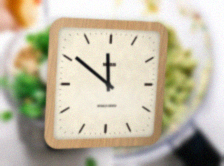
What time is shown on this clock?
11:51
